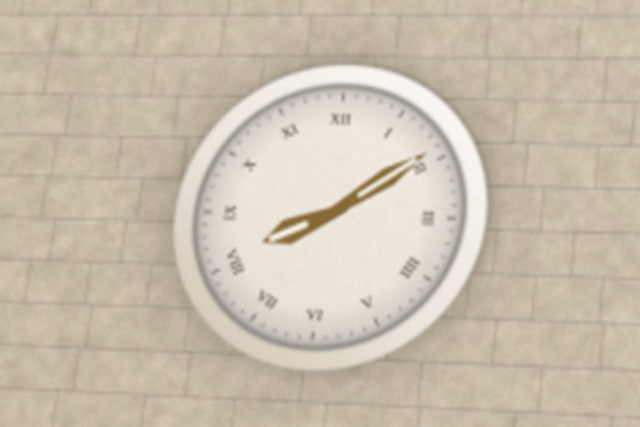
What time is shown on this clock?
8:09
